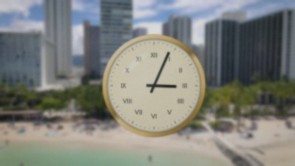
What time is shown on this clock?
3:04
